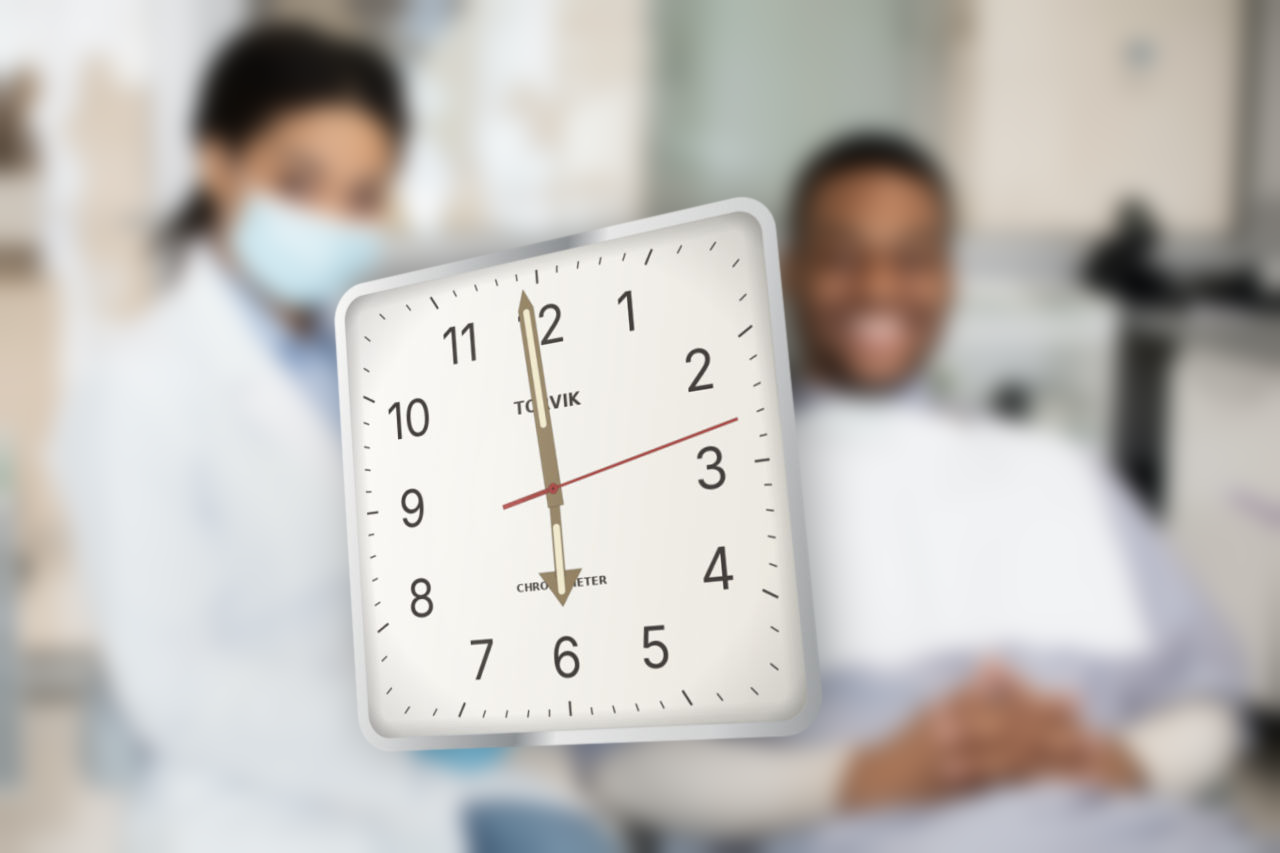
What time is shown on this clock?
5:59:13
